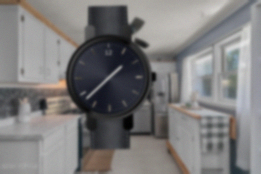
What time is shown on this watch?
1:38
